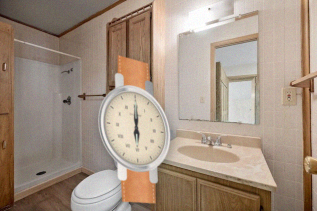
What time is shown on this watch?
6:00
